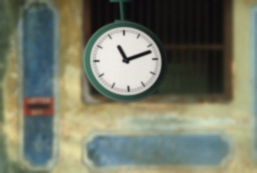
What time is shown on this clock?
11:12
